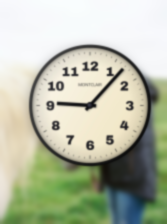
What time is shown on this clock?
9:07
